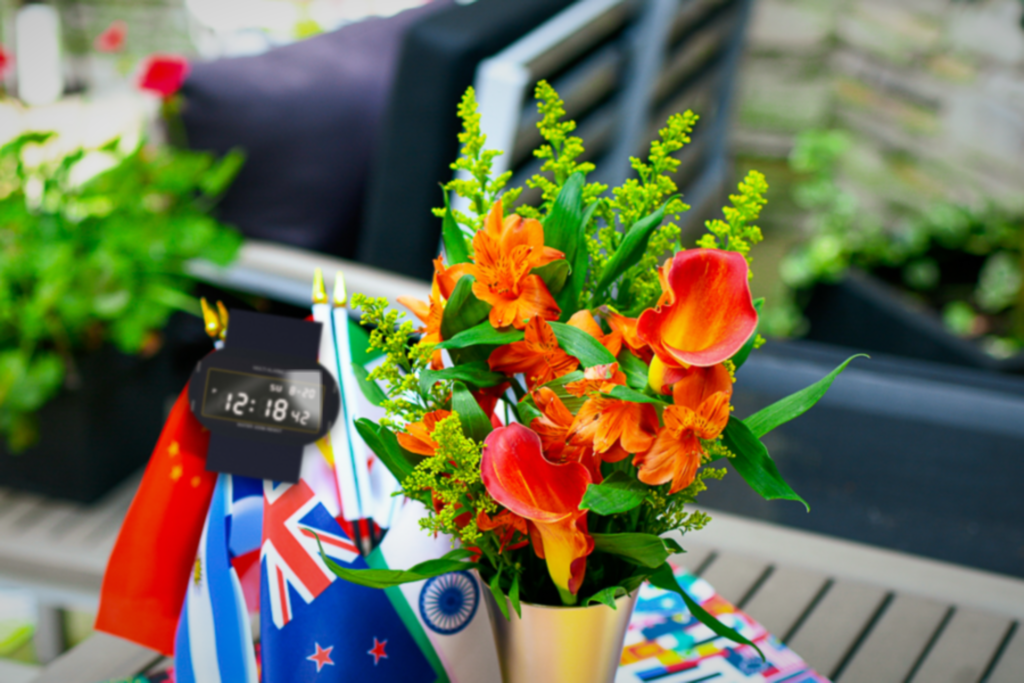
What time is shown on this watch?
12:18:42
